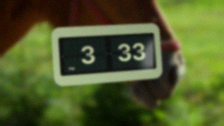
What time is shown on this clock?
3:33
